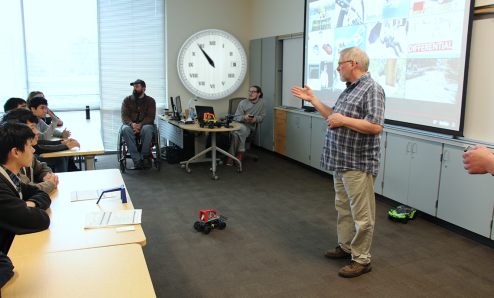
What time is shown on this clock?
10:54
